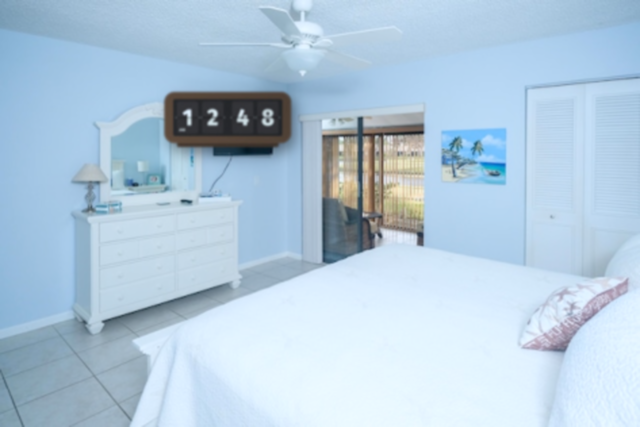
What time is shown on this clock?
12:48
